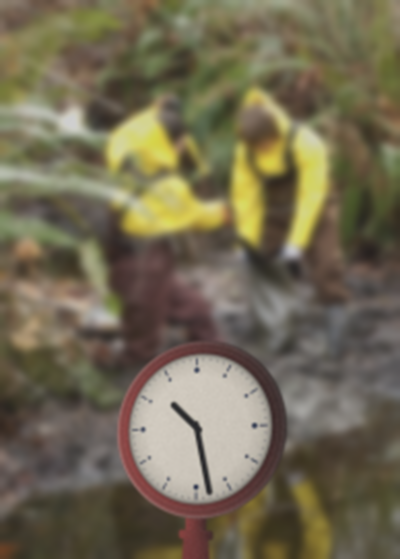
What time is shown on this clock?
10:28
